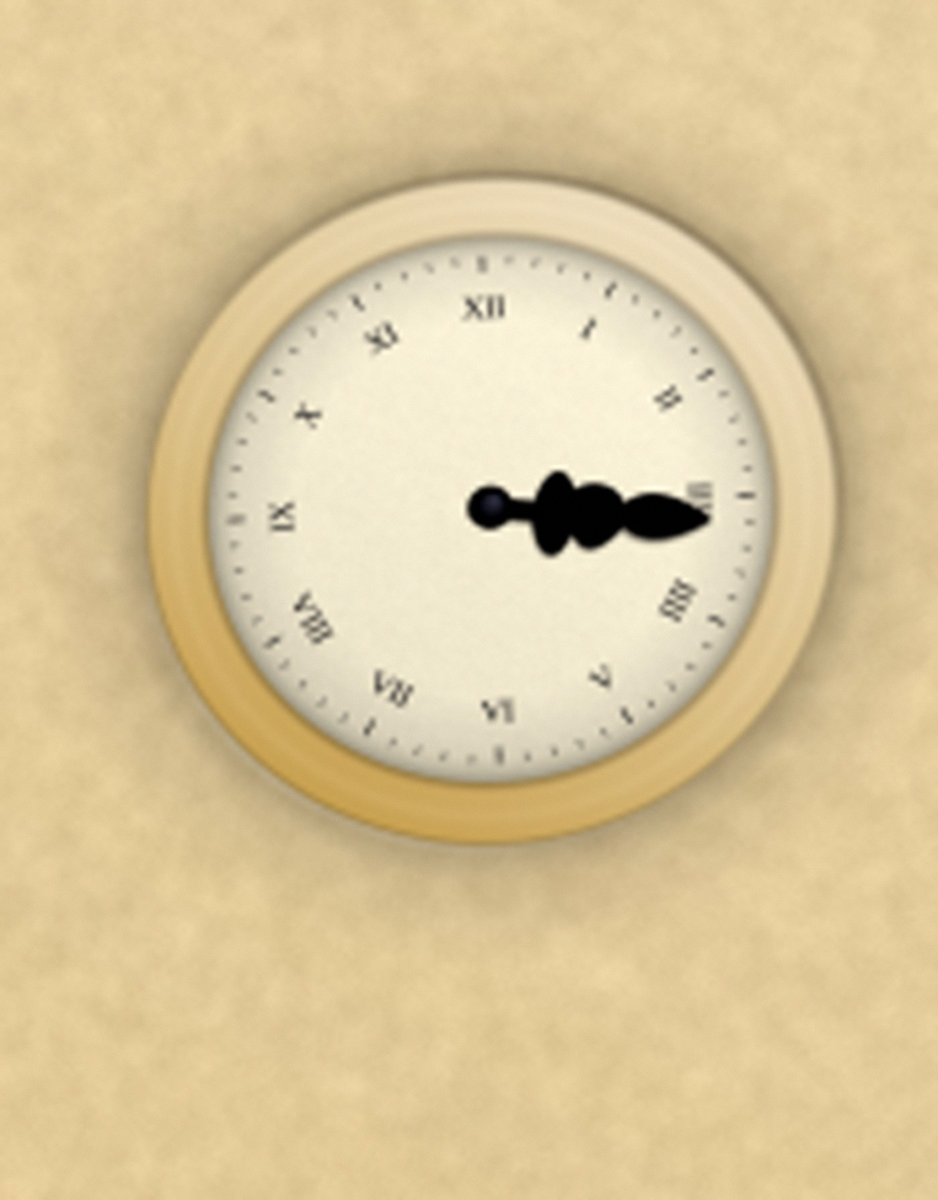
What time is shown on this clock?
3:16
